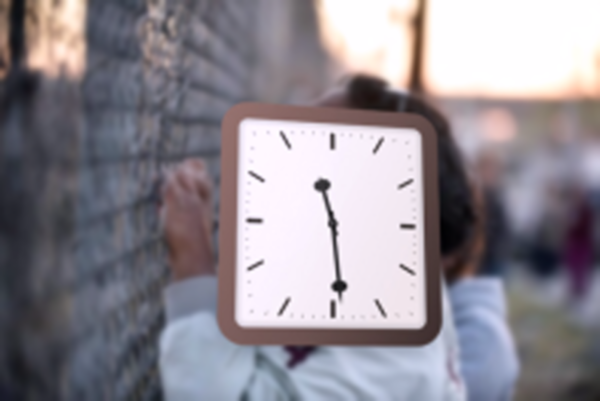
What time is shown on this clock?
11:29
